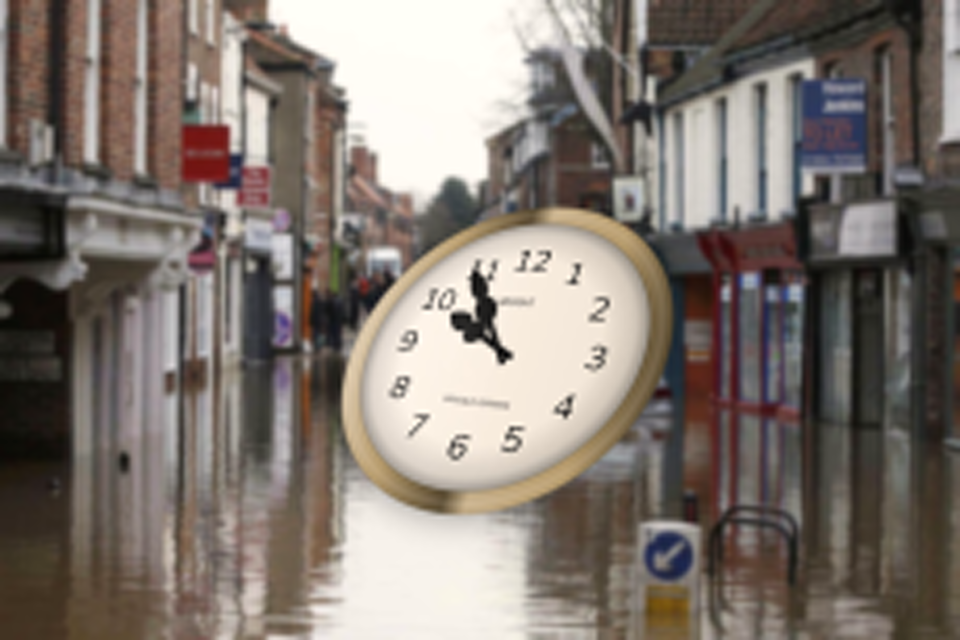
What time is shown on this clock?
9:54
